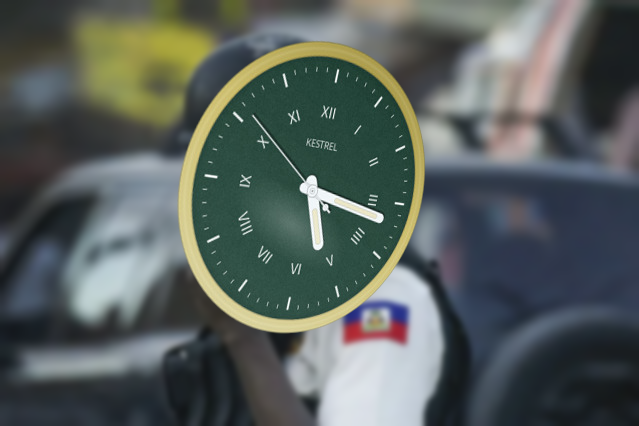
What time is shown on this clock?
5:16:51
